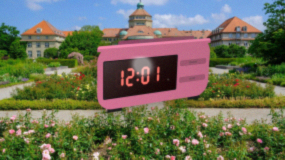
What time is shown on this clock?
12:01
